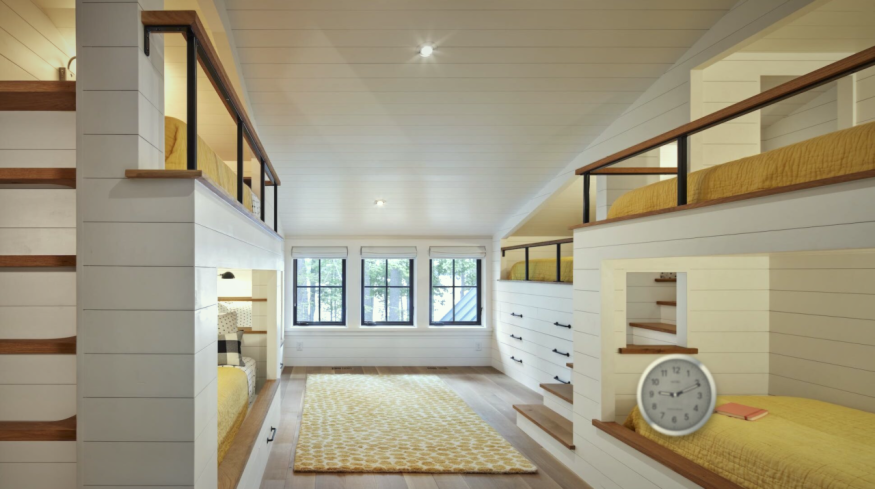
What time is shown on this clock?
9:11
